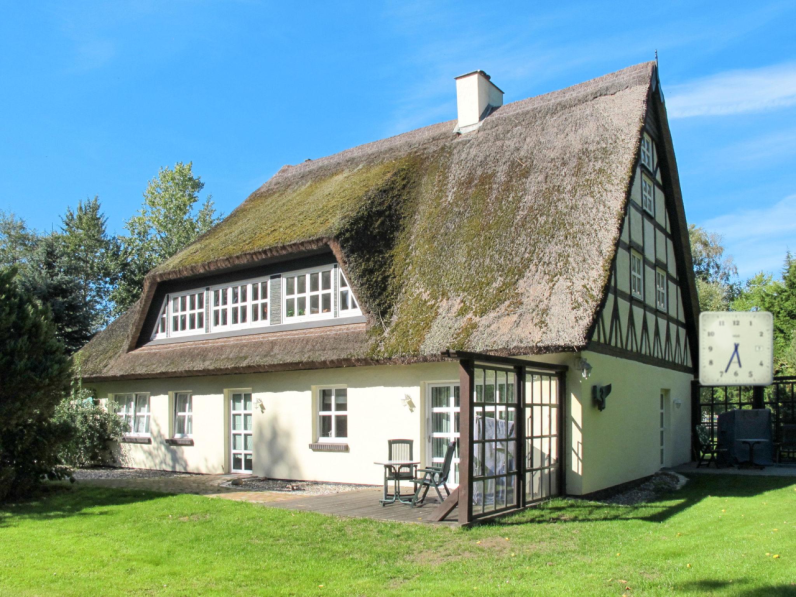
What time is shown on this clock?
5:34
